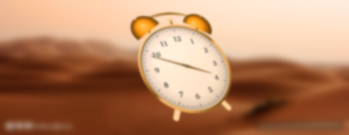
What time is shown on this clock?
3:49
